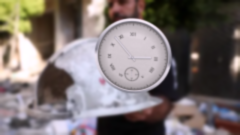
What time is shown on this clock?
2:53
